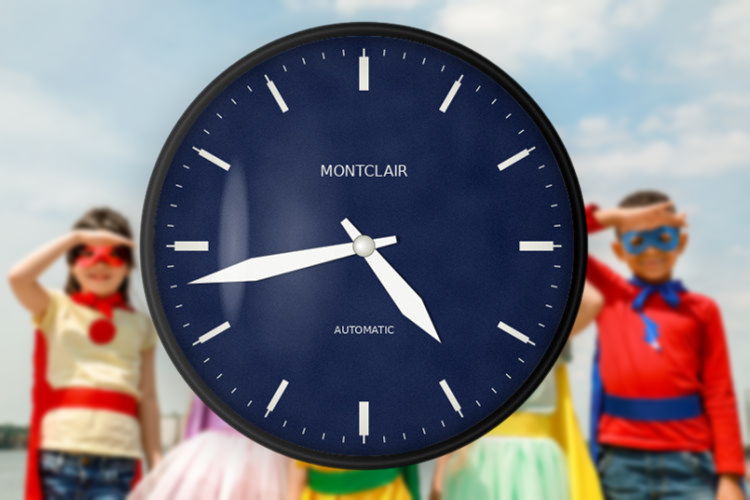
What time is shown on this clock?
4:43
